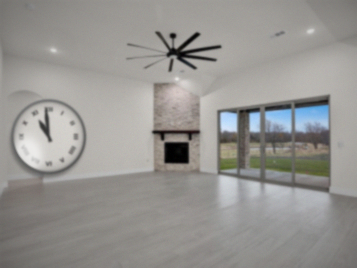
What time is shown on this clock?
10:59
